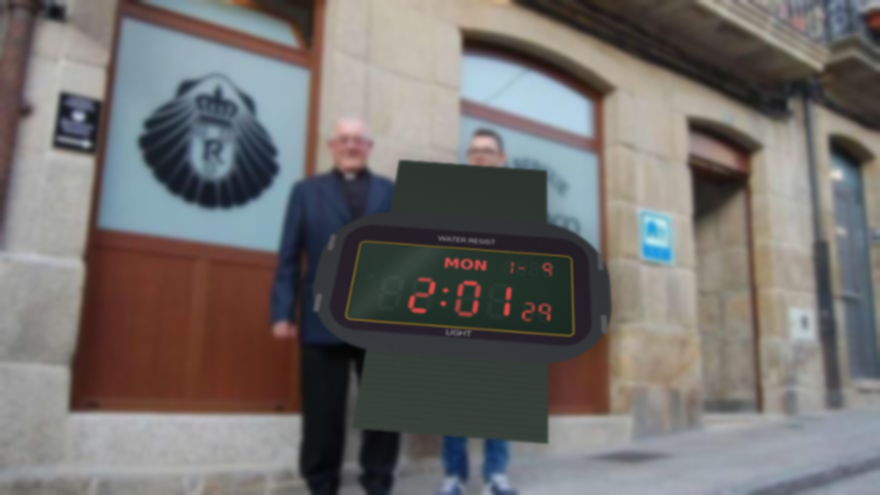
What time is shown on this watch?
2:01:29
